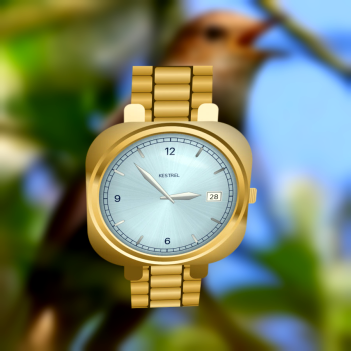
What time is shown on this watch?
2:53
